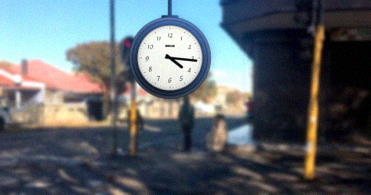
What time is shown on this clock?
4:16
